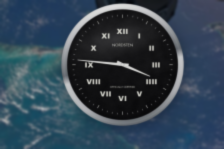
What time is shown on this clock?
3:46
